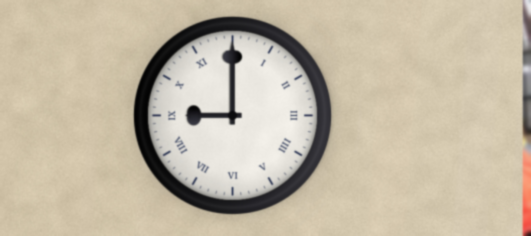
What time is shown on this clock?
9:00
